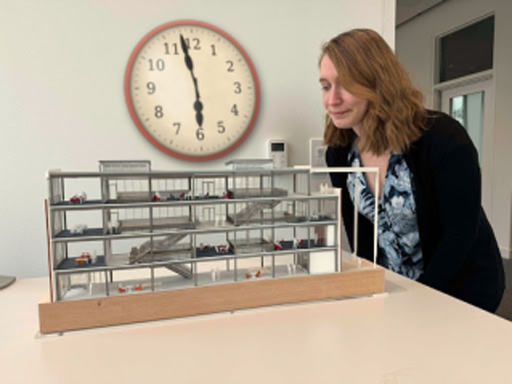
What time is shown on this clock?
5:58
